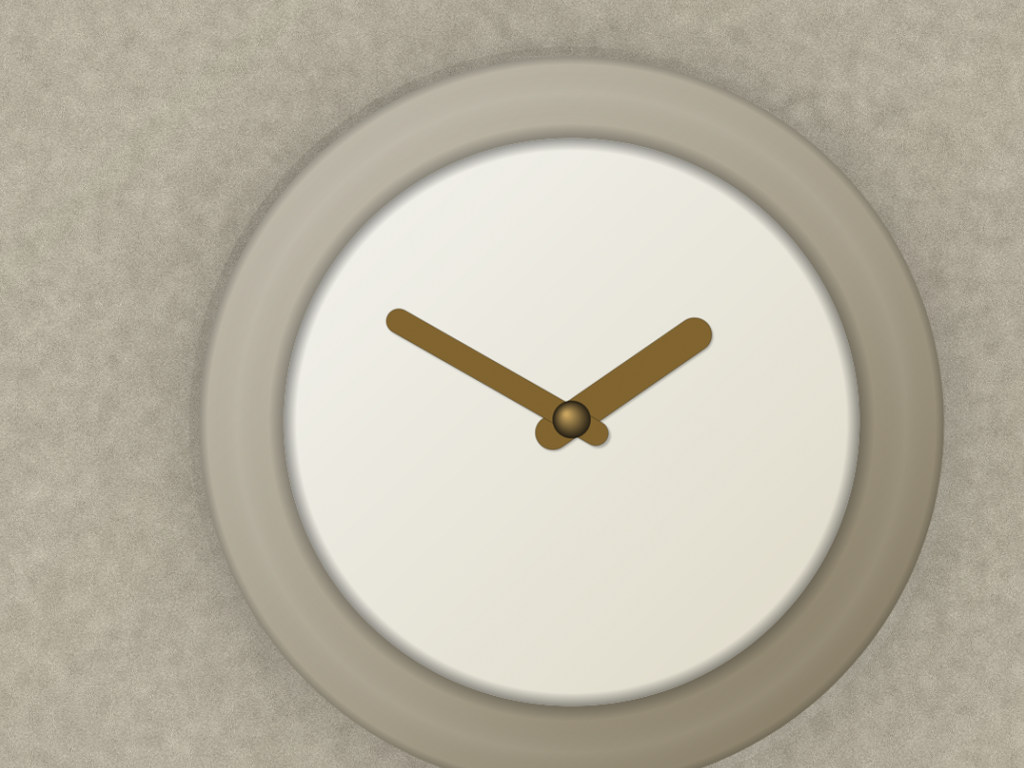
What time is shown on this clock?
1:50
